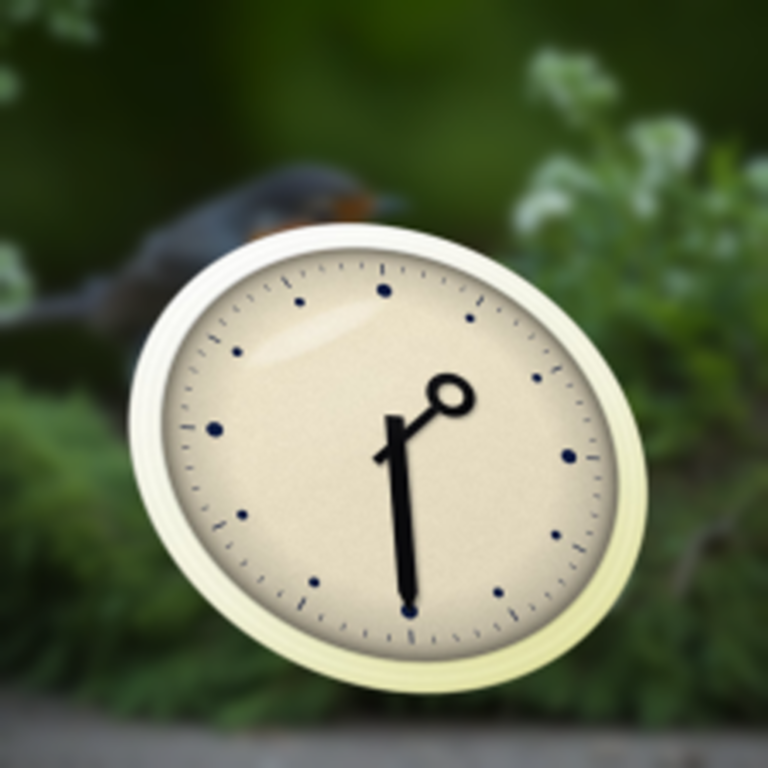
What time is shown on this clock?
1:30
